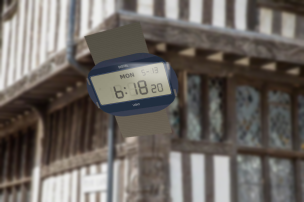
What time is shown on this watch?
6:18:20
